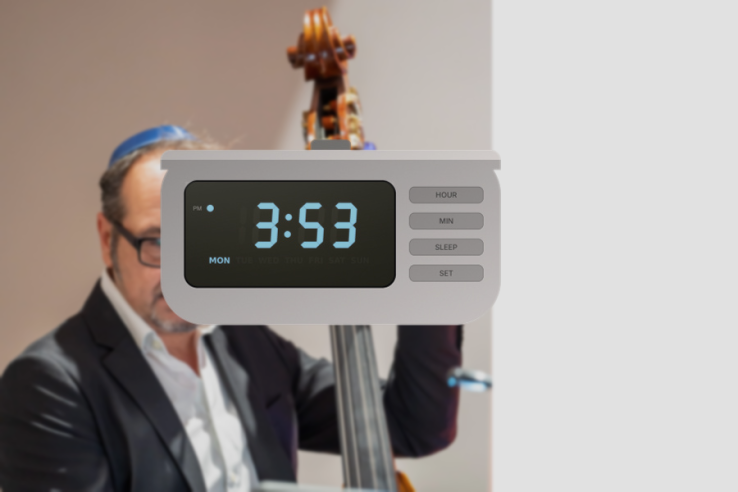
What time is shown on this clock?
3:53
